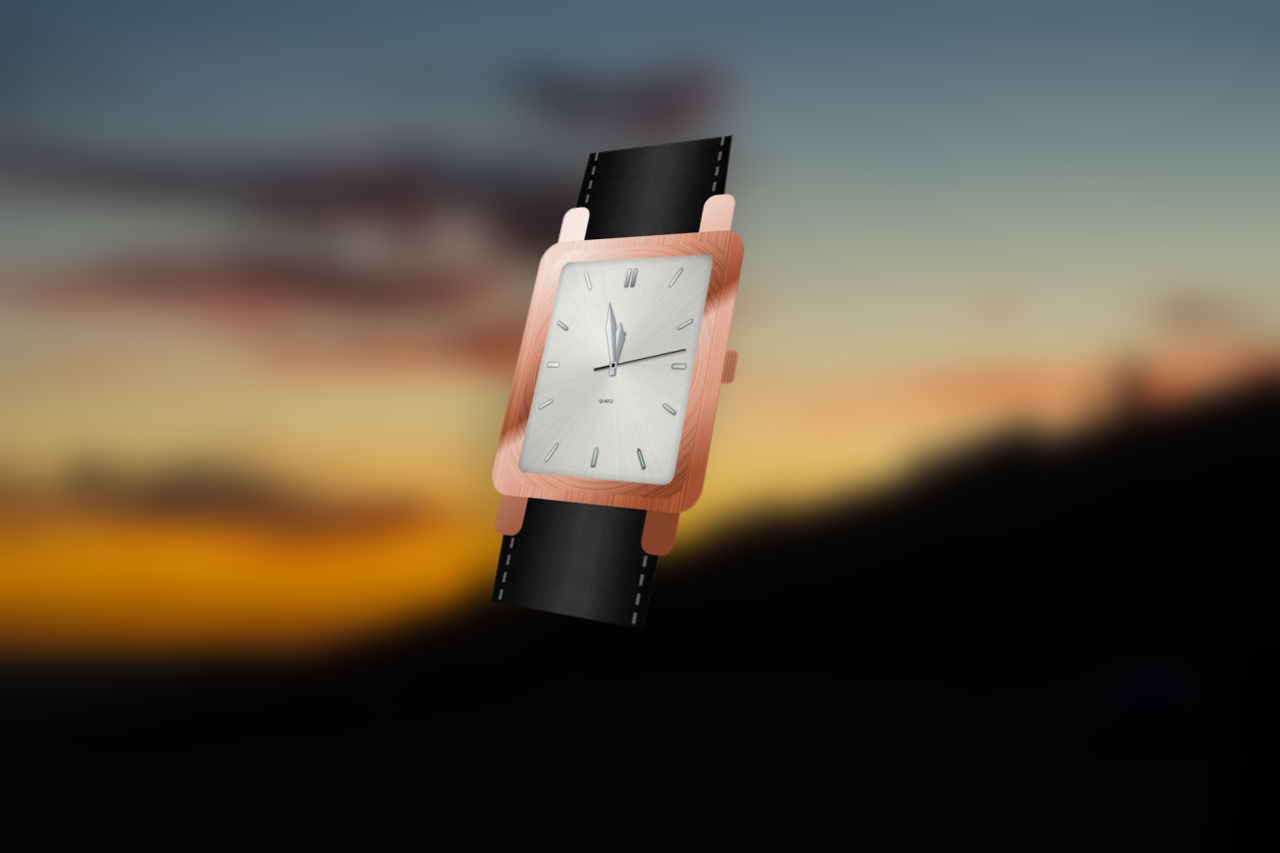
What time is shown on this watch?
11:57:13
